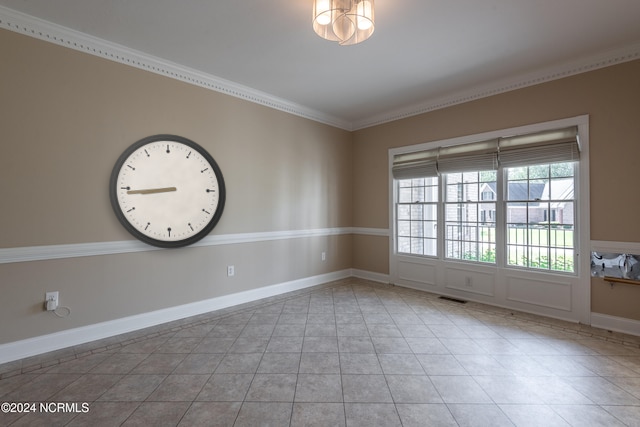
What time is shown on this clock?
8:44
